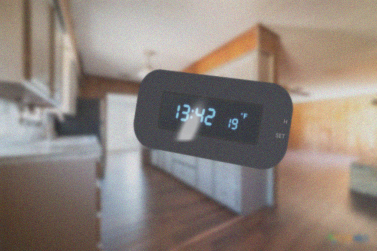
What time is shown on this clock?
13:42
